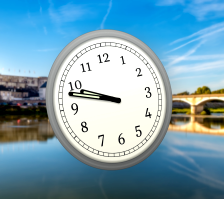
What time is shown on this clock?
9:48
